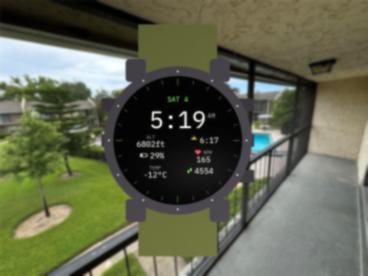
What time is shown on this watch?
5:19
